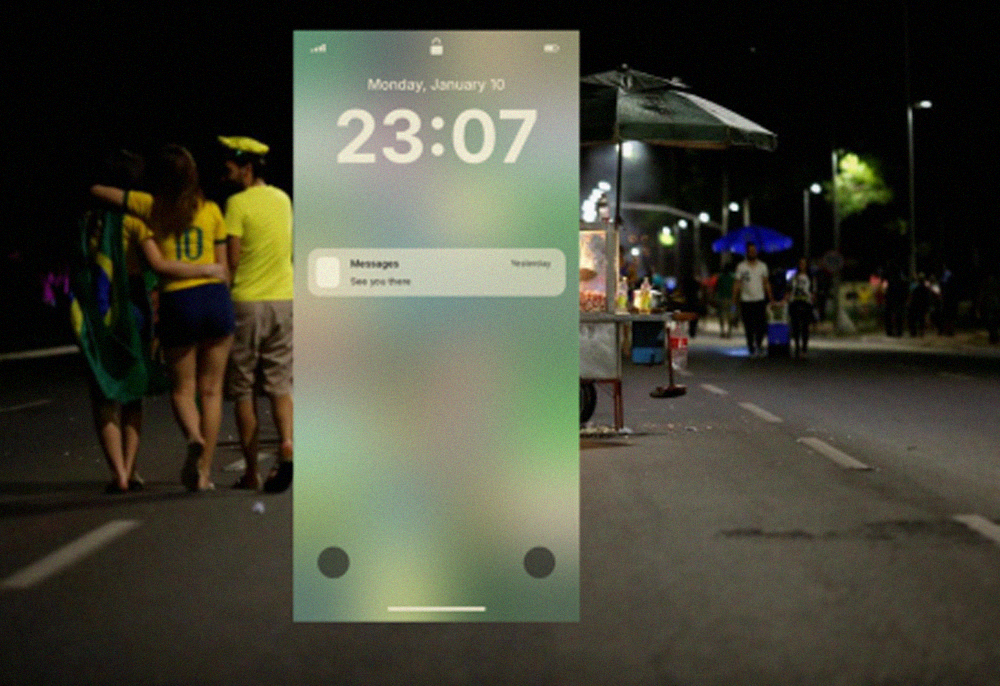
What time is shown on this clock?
23:07
